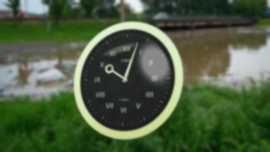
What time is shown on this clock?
10:03
